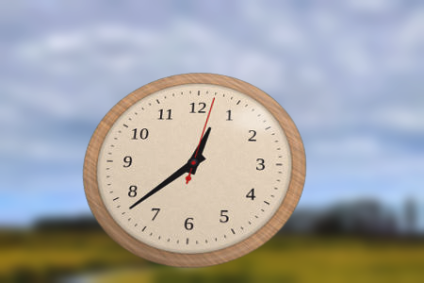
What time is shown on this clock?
12:38:02
